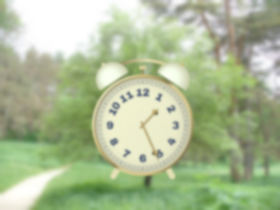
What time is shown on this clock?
1:26
